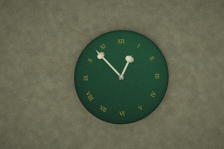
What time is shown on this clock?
12:53
